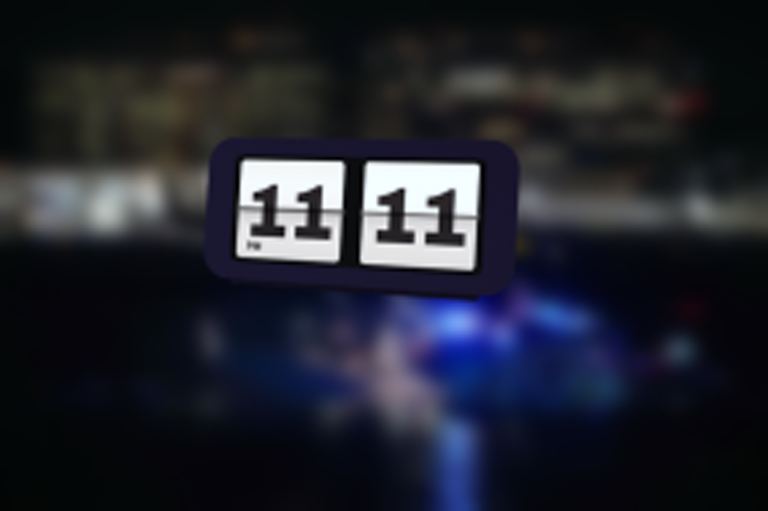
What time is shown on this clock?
11:11
